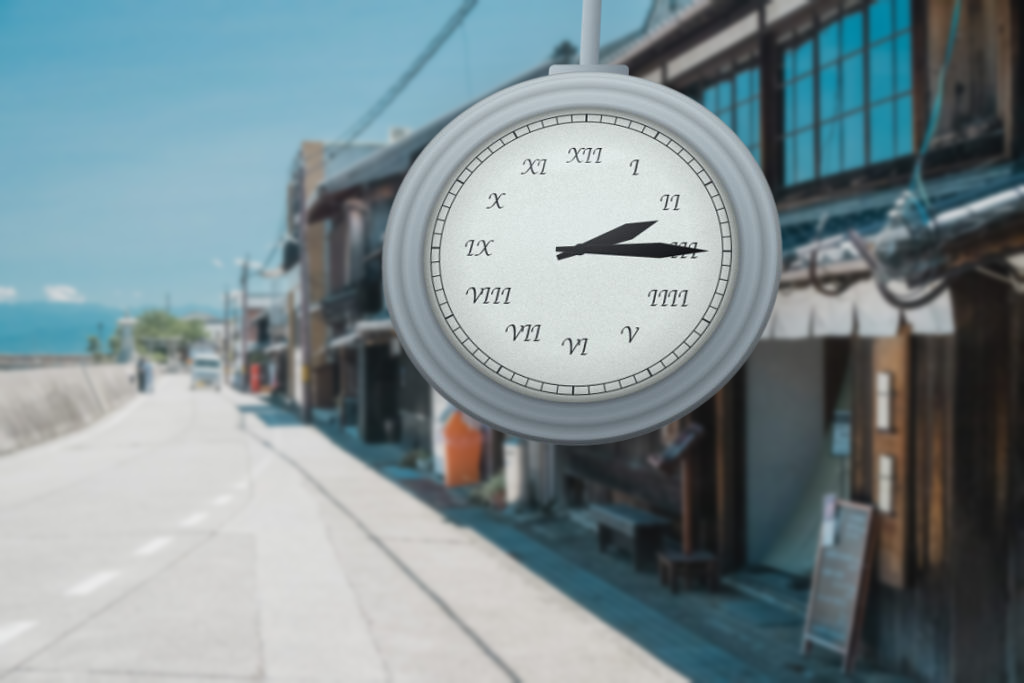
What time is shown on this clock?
2:15
